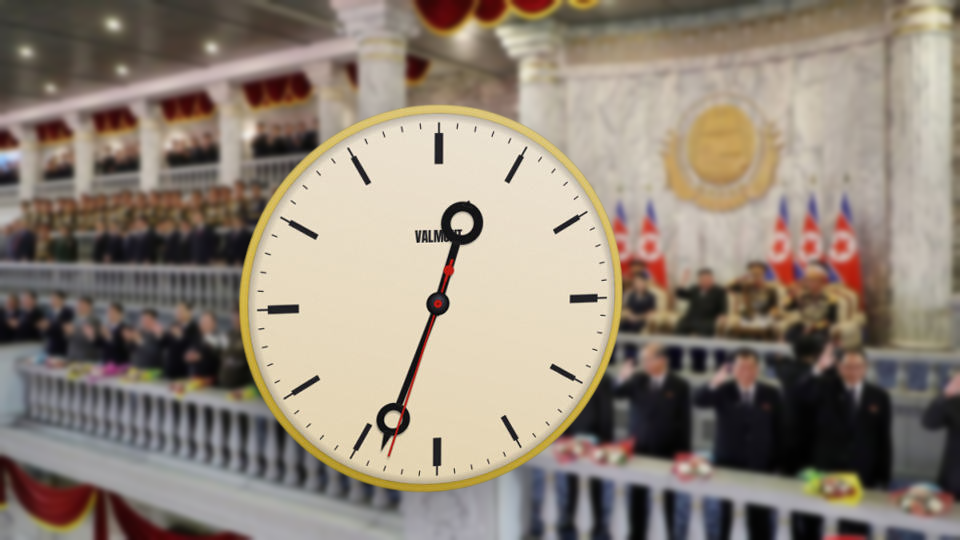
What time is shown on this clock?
12:33:33
